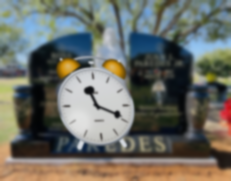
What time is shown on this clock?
11:19
